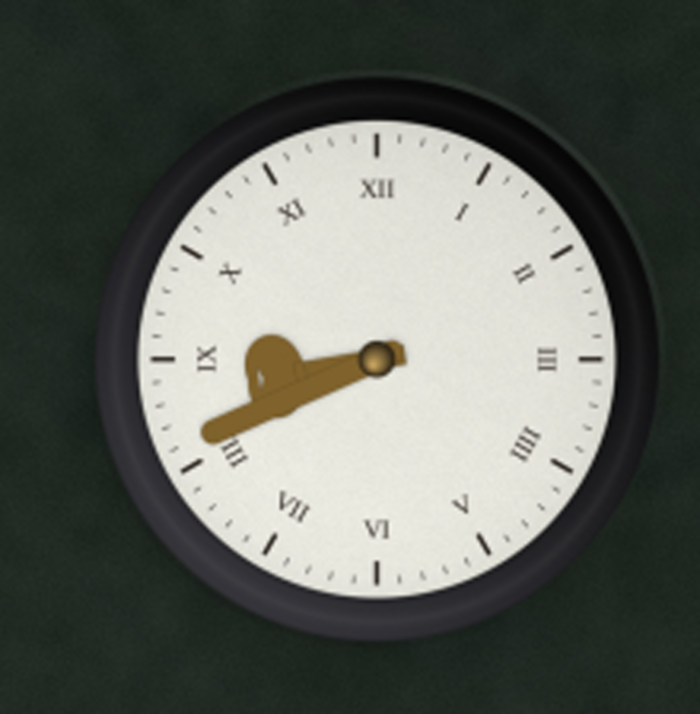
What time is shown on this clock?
8:41
